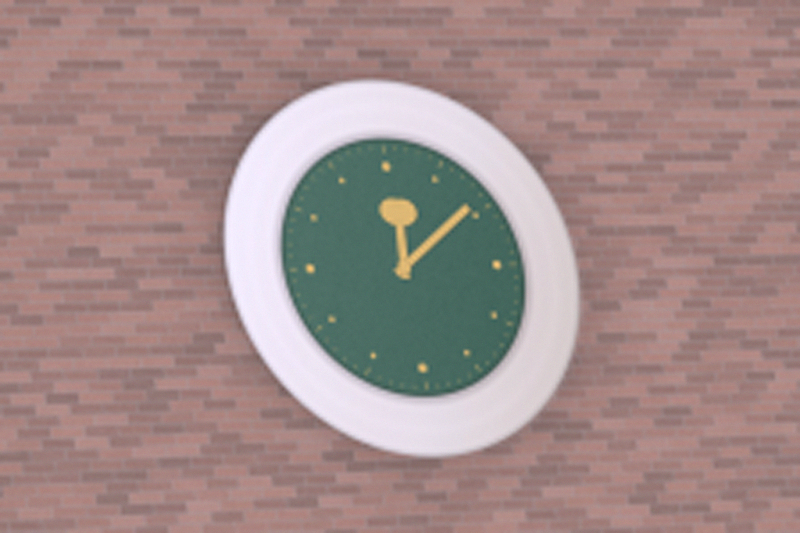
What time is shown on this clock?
12:09
